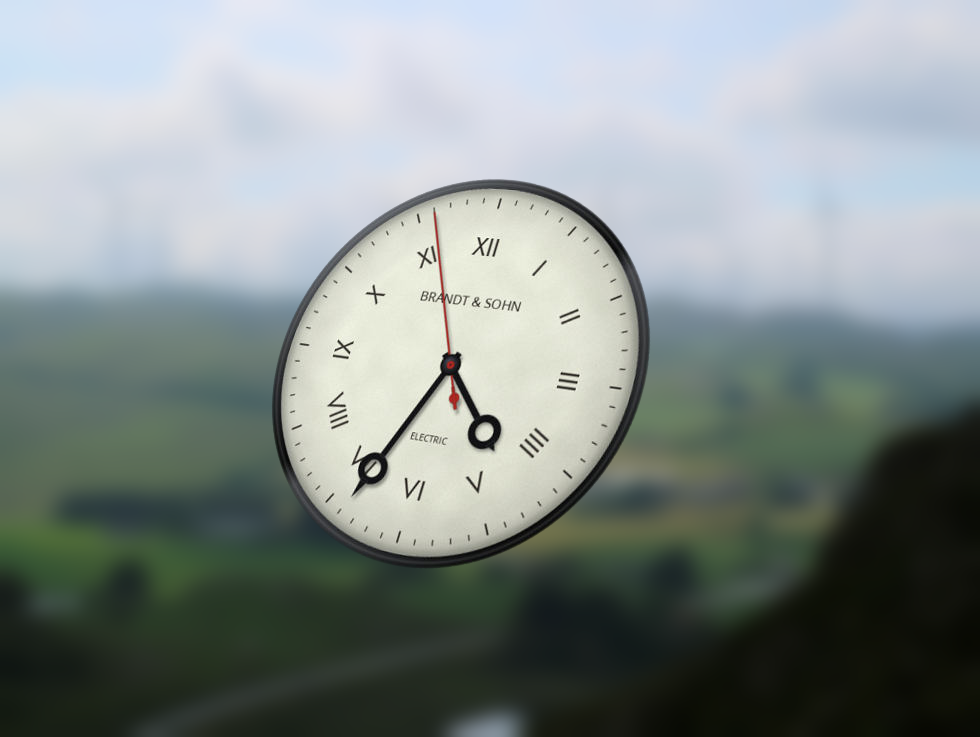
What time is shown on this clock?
4:33:56
